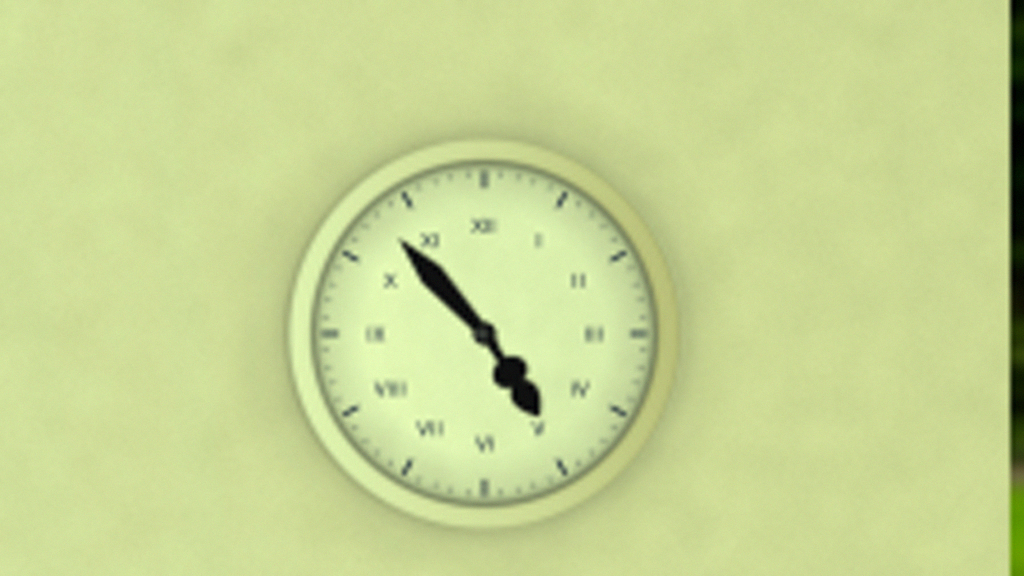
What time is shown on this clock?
4:53
